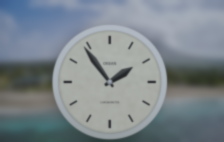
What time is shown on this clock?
1:54
